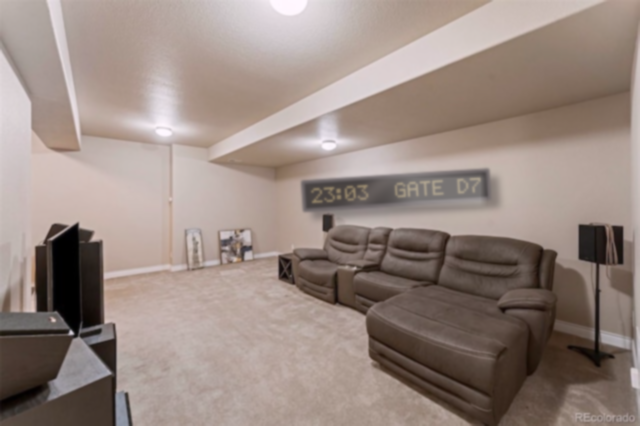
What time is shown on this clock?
23:03
